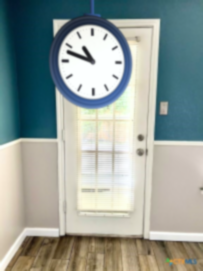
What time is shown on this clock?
10:48
